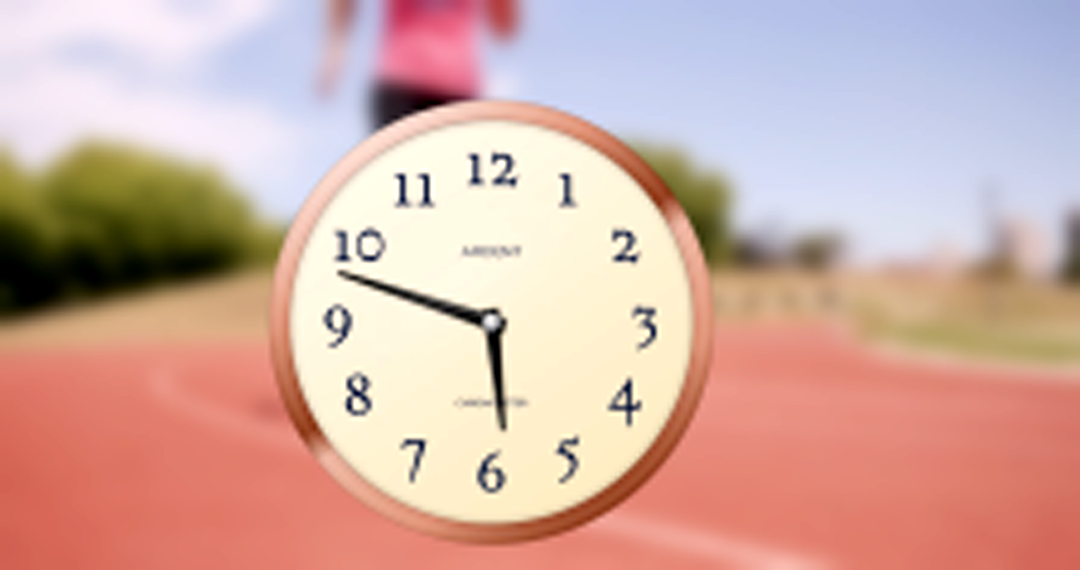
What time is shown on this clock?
5:48
